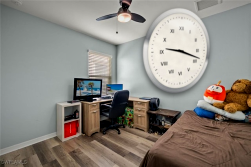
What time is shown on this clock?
9:18
